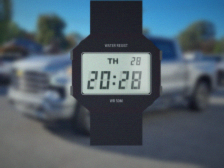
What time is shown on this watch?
20:28
